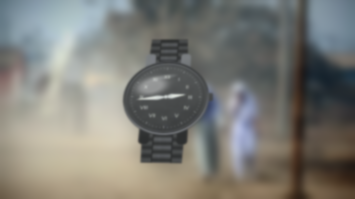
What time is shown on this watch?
2:44
